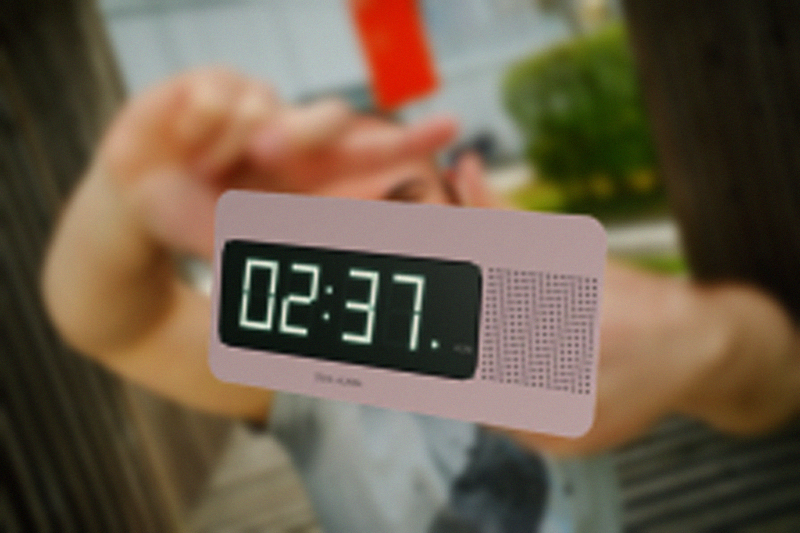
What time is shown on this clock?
2:37
